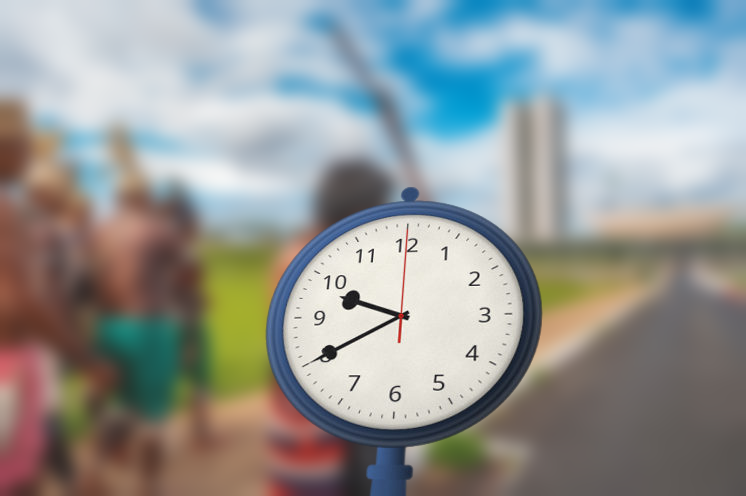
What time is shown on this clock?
9:40:00
